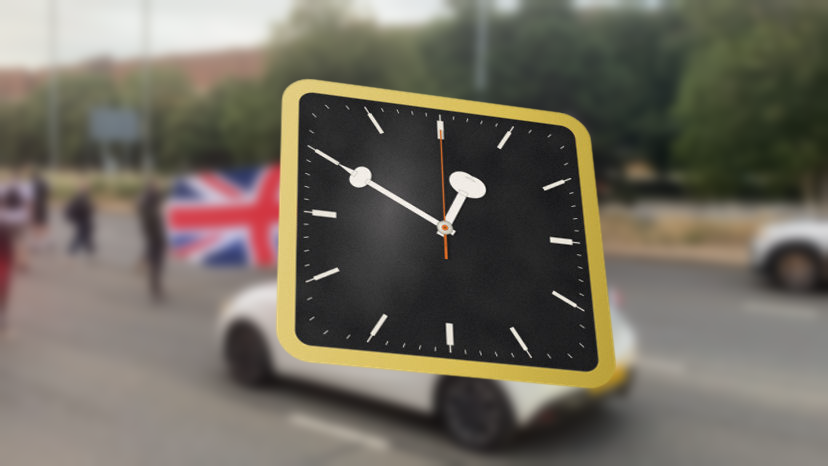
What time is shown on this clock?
12:50:00
